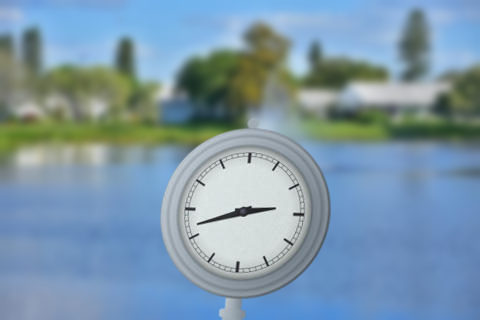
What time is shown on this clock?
2:42
